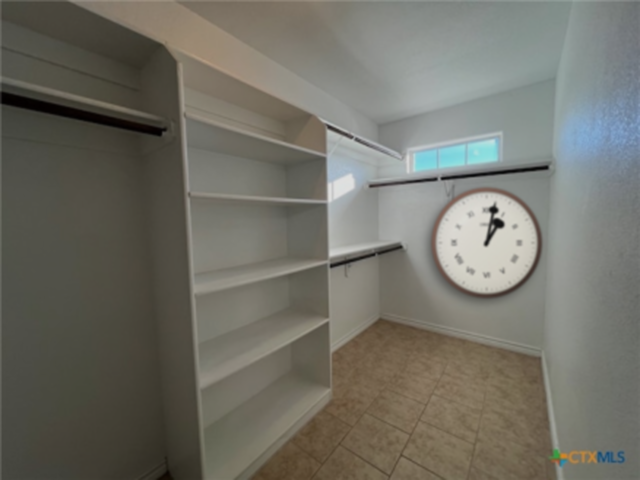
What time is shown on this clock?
1:02
